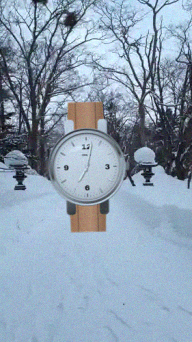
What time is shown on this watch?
7:02
